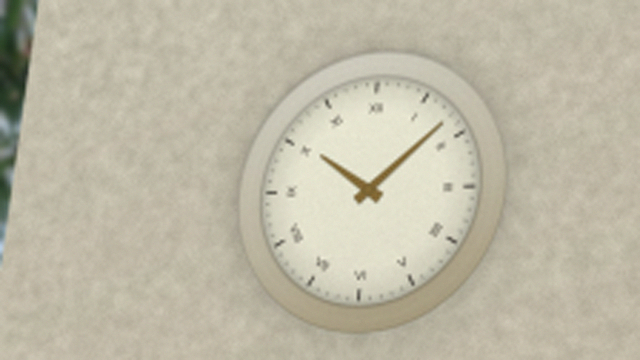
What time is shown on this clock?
10:08
